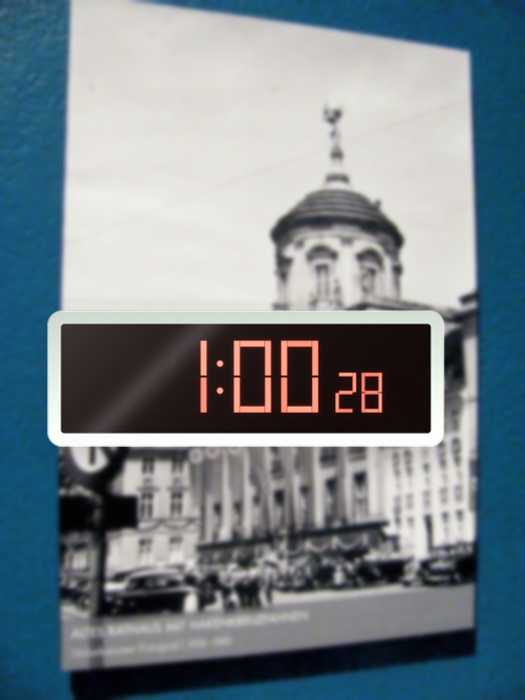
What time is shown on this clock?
1:00:28
